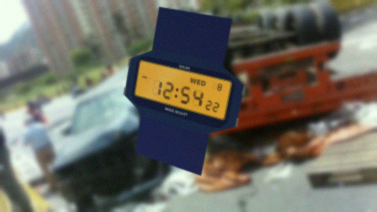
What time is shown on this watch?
12:54:22
